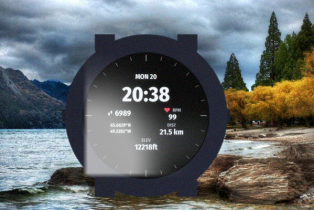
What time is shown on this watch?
20:38
